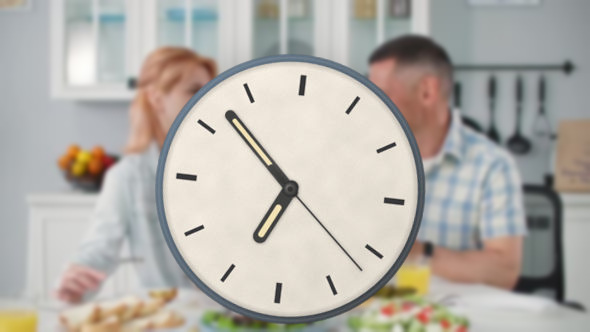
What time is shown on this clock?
6:52:22
